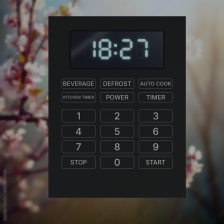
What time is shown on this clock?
18:27
